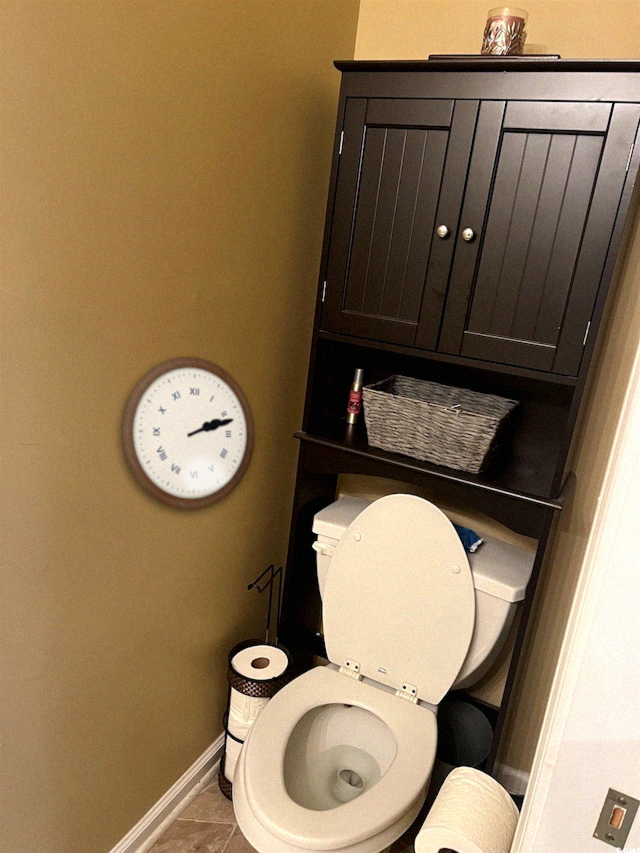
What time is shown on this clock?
2:12
